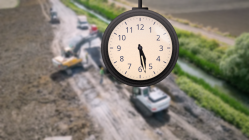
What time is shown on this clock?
5:28
